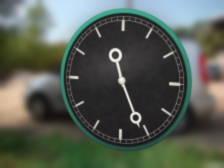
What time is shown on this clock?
11:26
